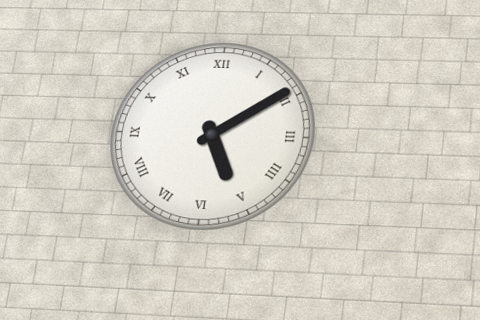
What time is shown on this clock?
5:09
